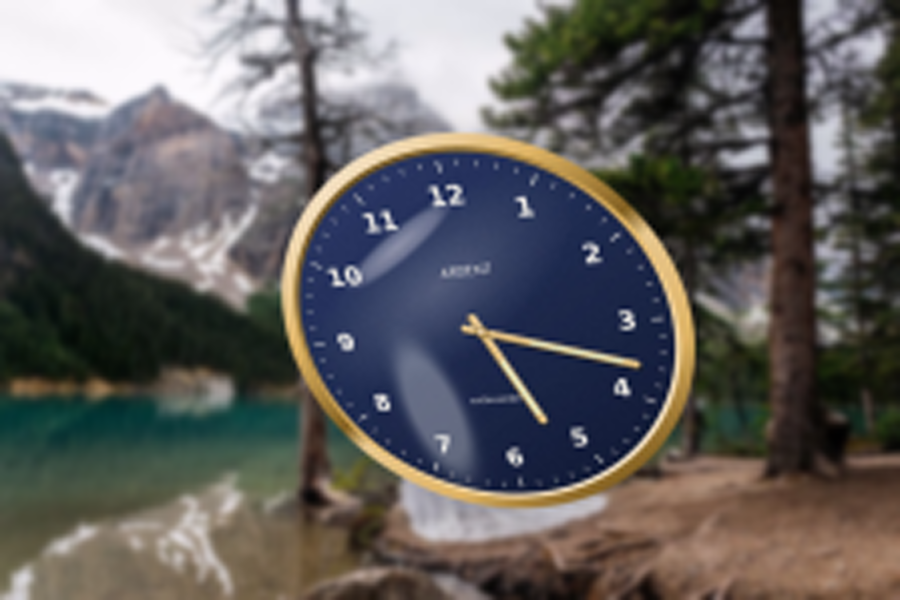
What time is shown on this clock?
5:18
